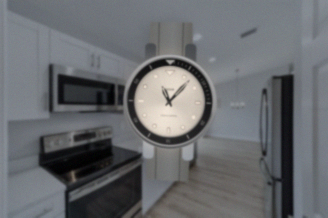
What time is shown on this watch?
11:07
